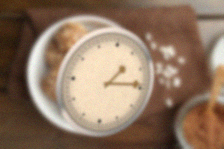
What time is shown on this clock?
1:14
